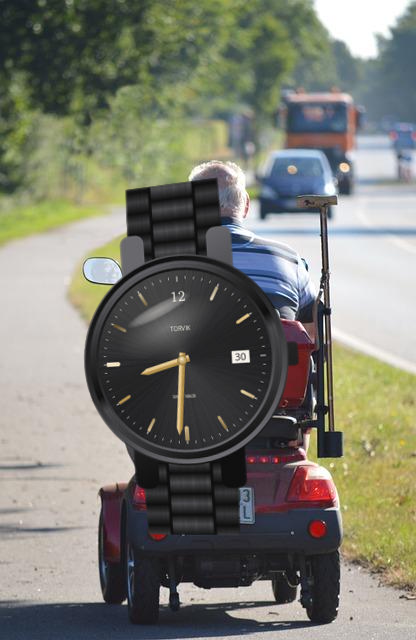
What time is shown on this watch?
8:31
